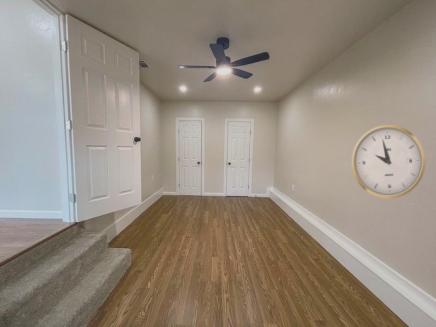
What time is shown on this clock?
9:58
